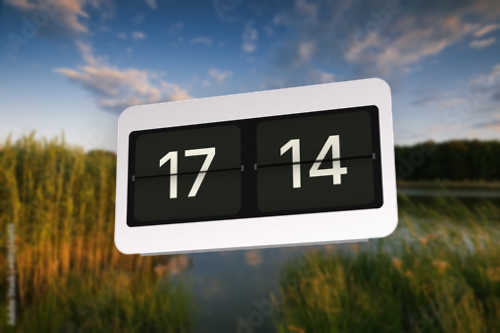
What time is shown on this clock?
17:14
